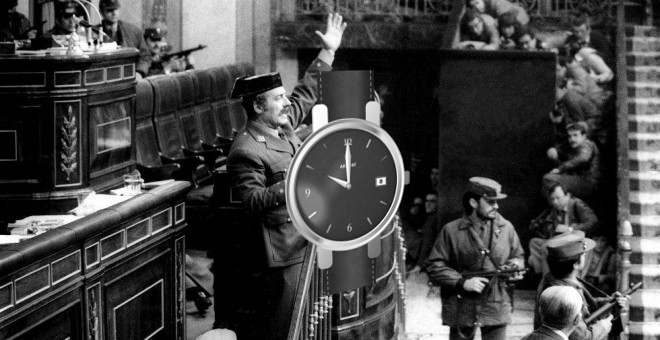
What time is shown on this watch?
10:00
